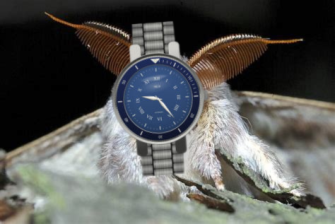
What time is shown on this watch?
9:24
